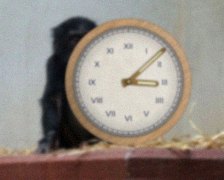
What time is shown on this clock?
3:08
